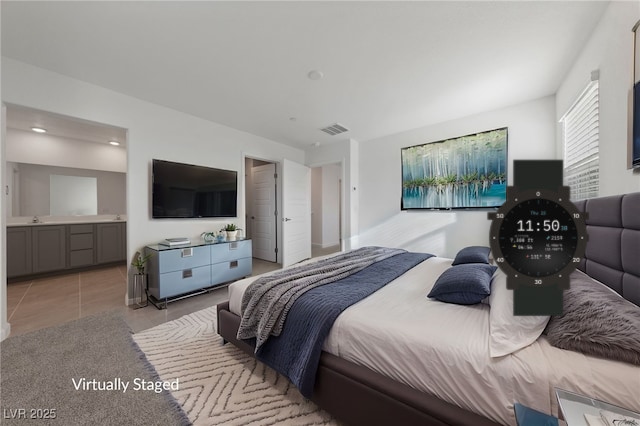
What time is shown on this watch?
11:50
